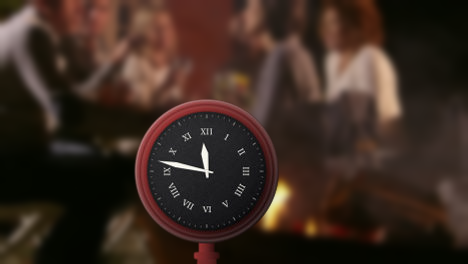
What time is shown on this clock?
11:47
